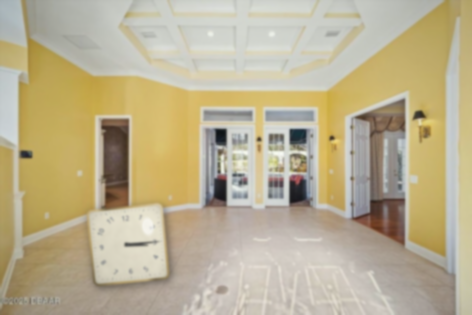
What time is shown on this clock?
3:15
